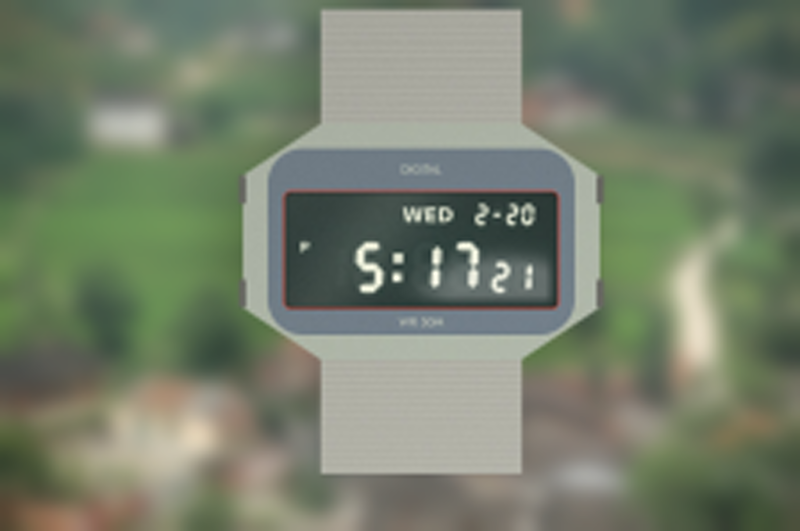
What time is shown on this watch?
5:17:21
